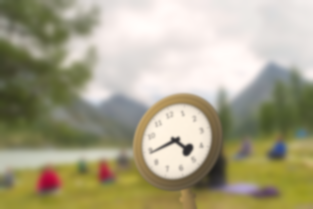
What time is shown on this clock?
4:44
